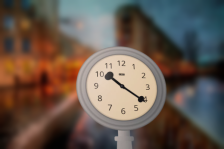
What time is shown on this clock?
10:21
